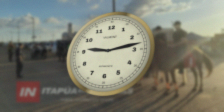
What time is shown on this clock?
9:13
